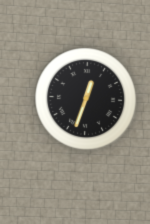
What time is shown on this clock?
12:33
